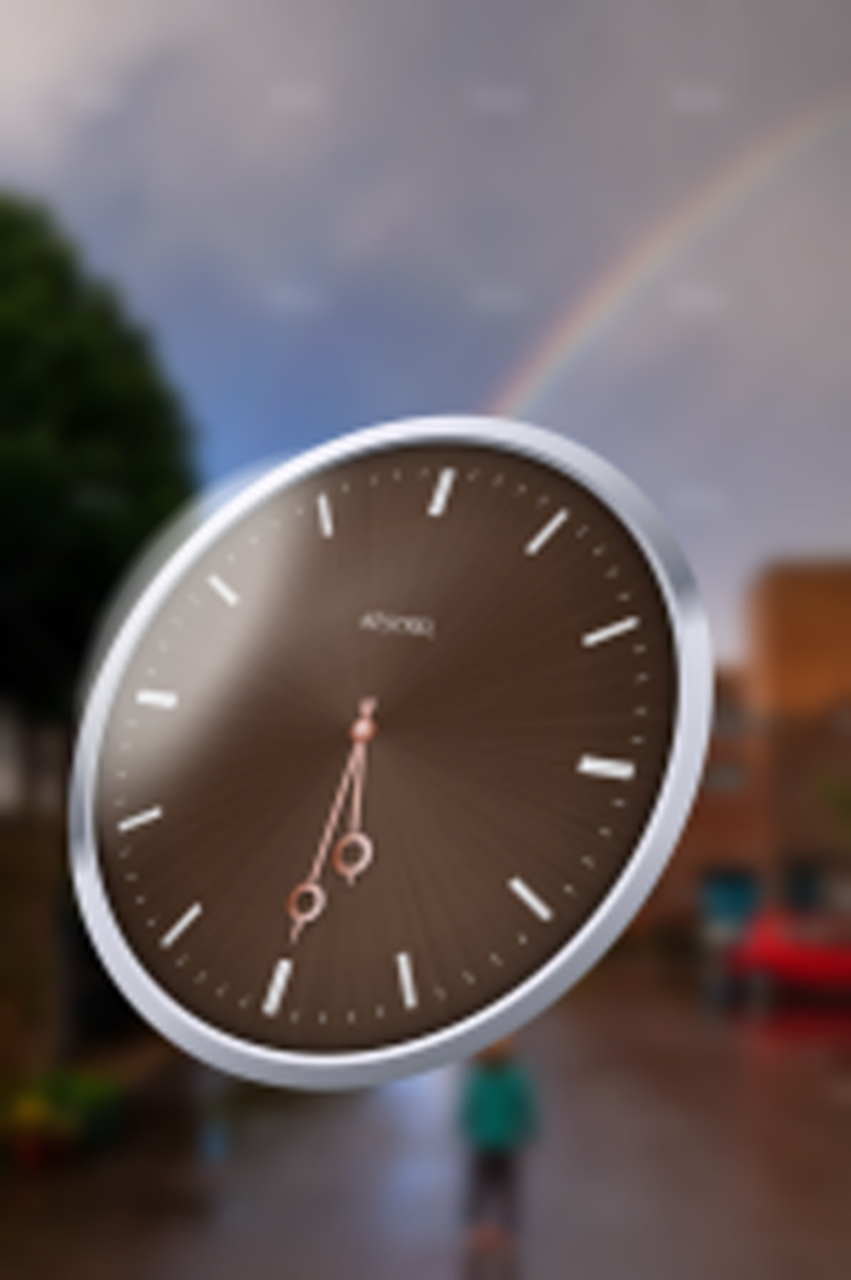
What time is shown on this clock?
5:30
